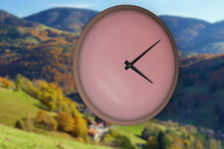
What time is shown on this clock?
4:09
